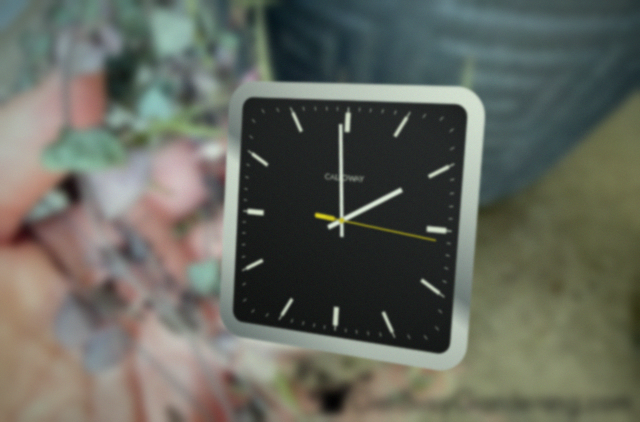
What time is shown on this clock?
1:59:16
